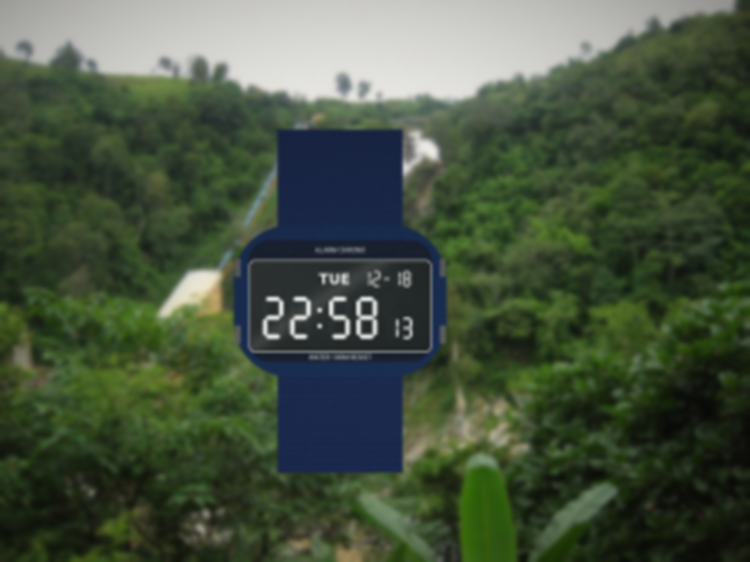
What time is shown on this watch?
22:58:13
